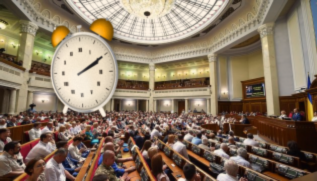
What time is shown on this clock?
2:10
